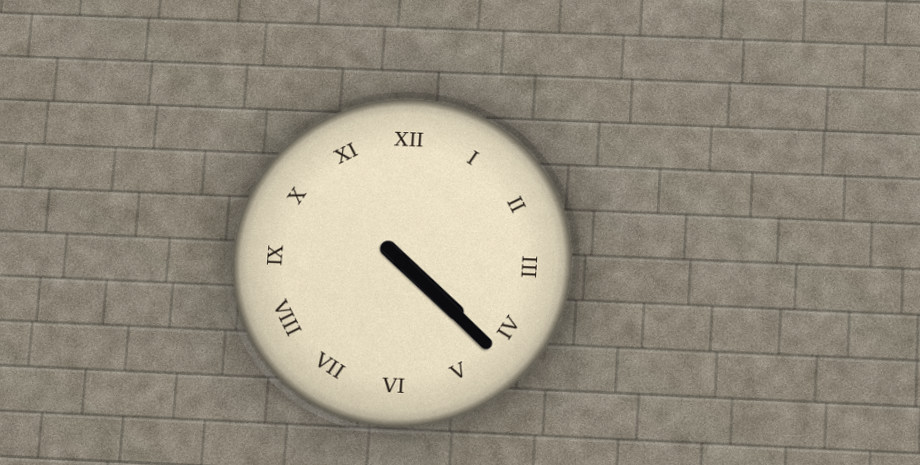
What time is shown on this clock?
4:22
